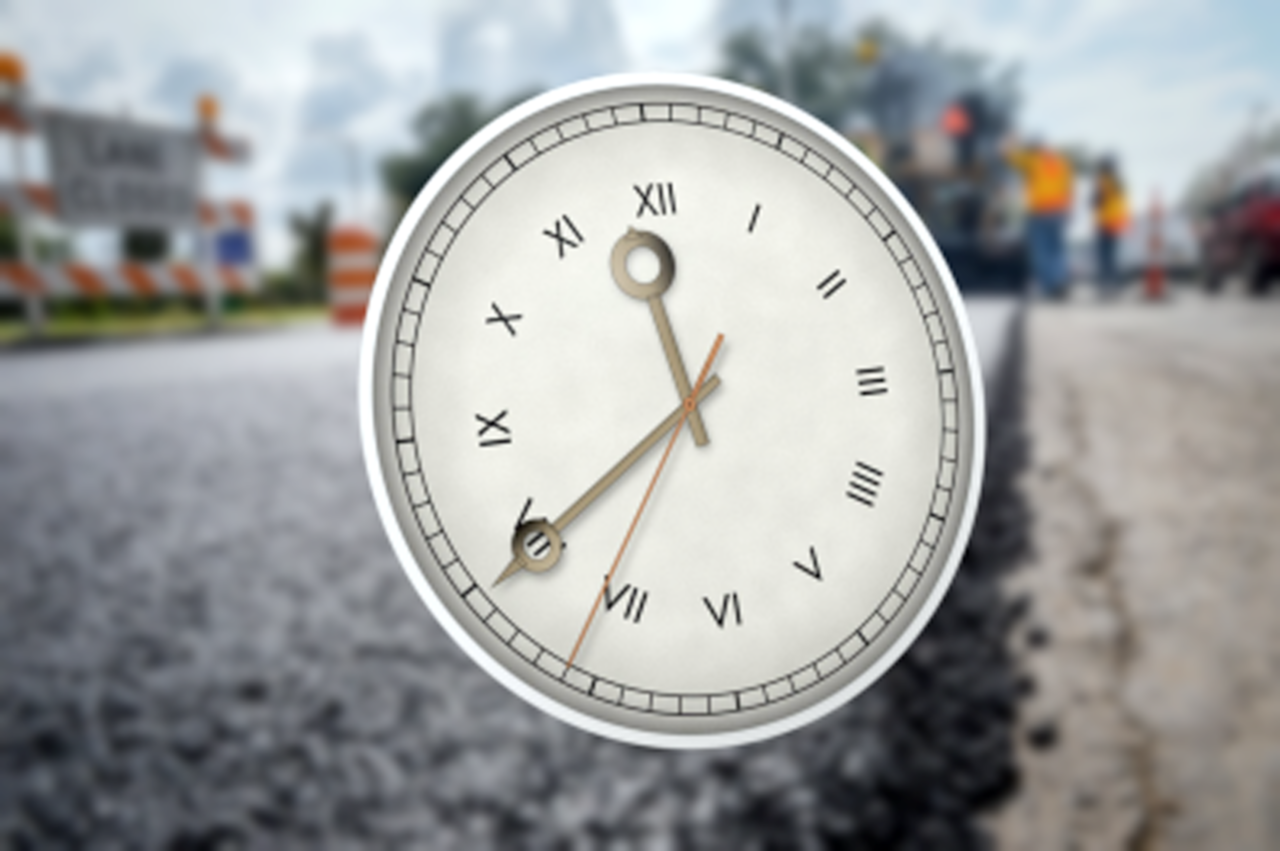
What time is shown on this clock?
11:39:36
